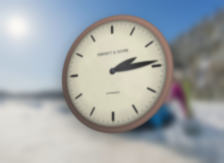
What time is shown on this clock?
2:14
